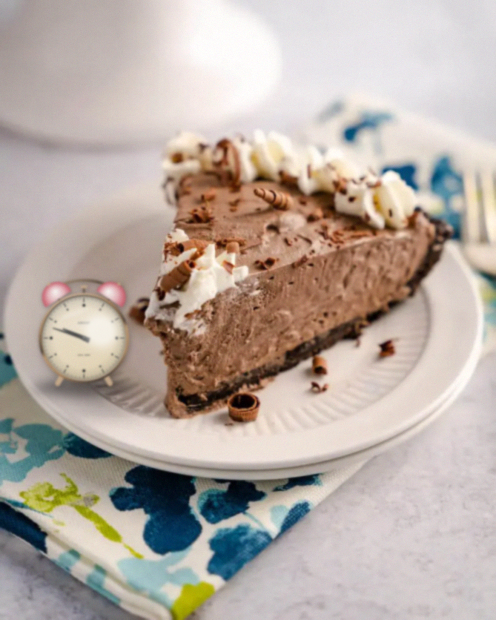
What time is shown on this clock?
9:48
